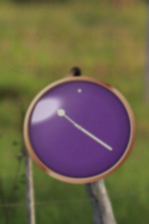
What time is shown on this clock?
10:21
